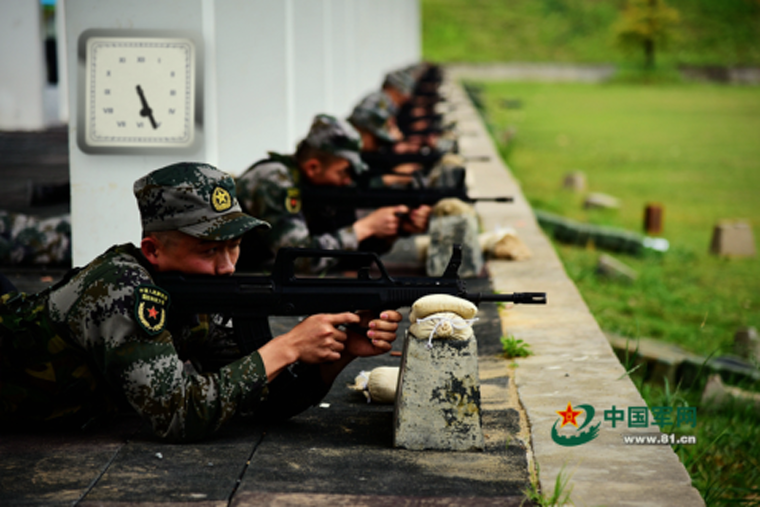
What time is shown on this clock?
5:26
